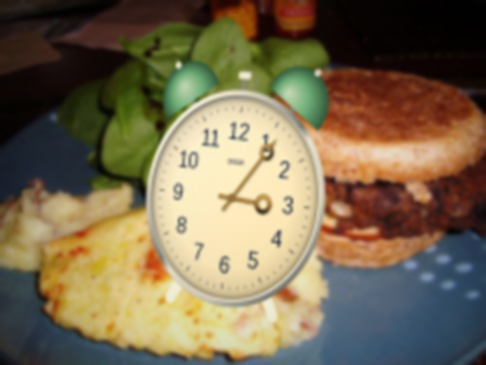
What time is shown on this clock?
3:06
